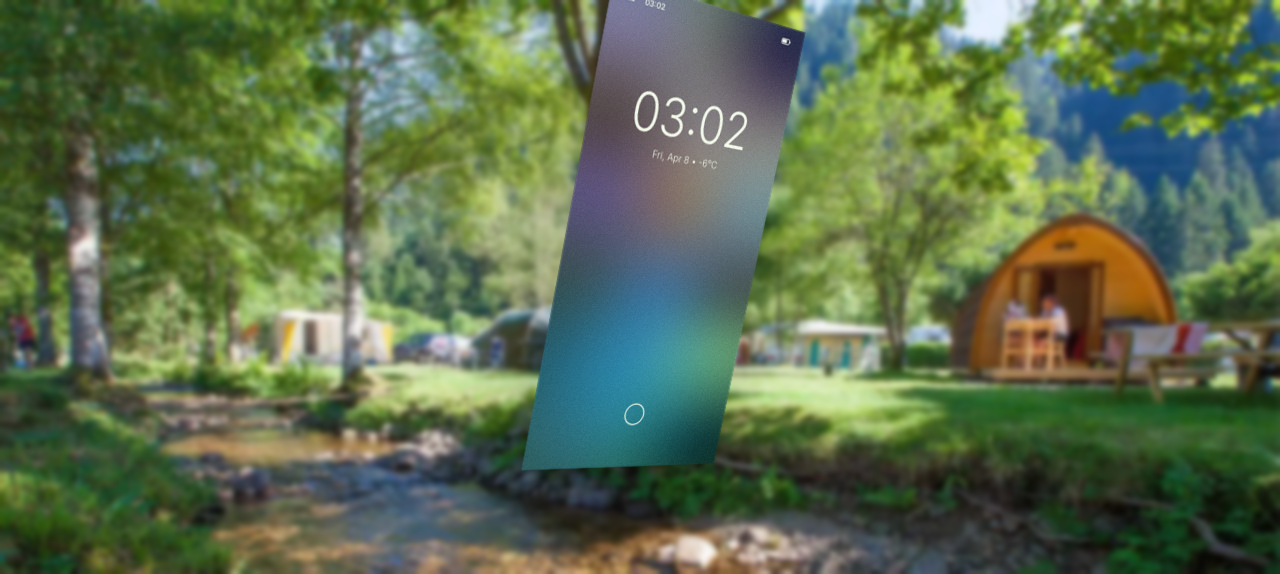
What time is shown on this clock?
3:02
